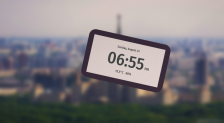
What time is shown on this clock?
6:55
